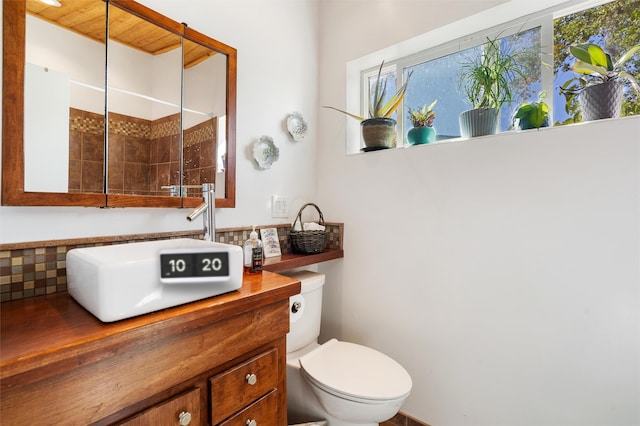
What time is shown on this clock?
10:20
